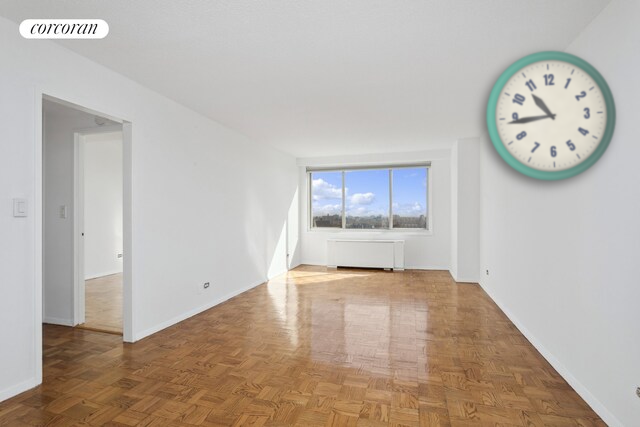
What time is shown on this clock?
10:44
